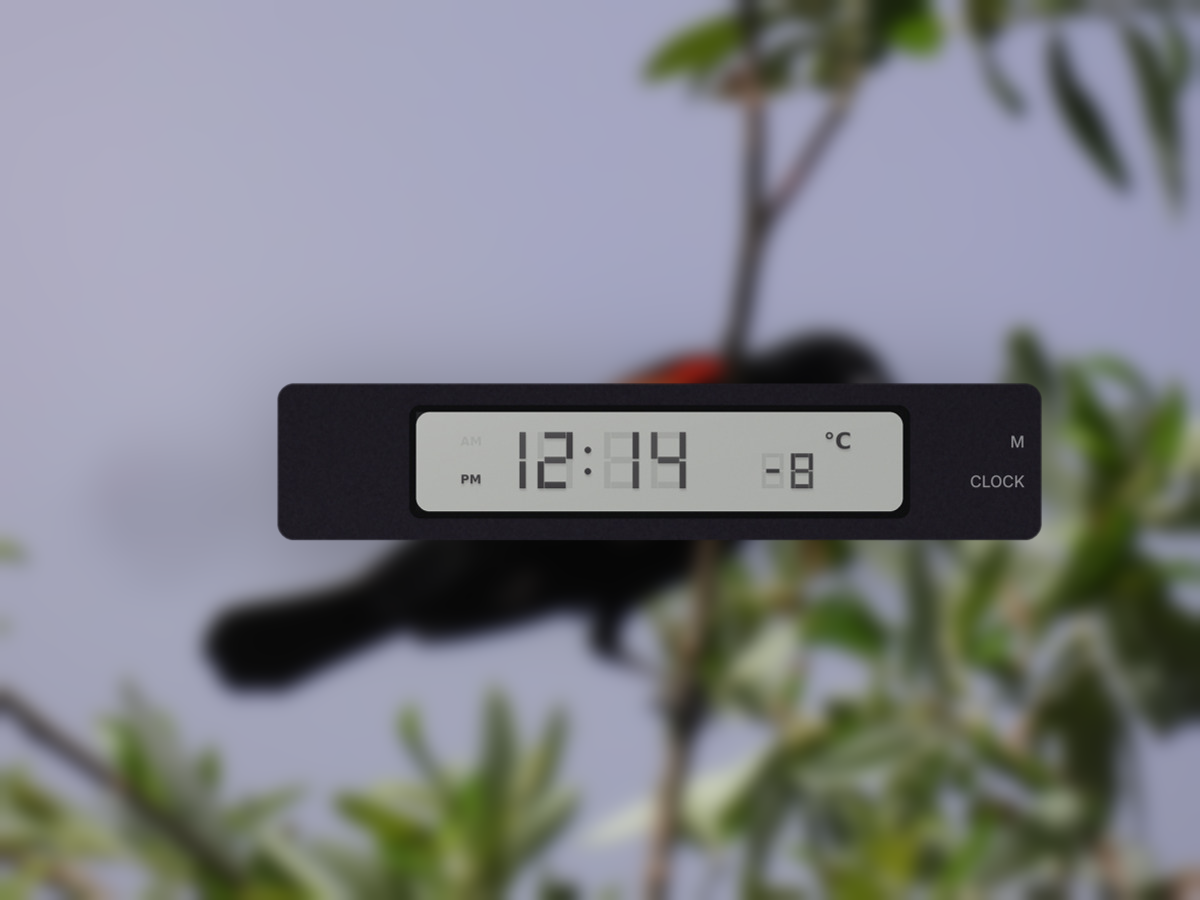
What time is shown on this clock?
12:14
